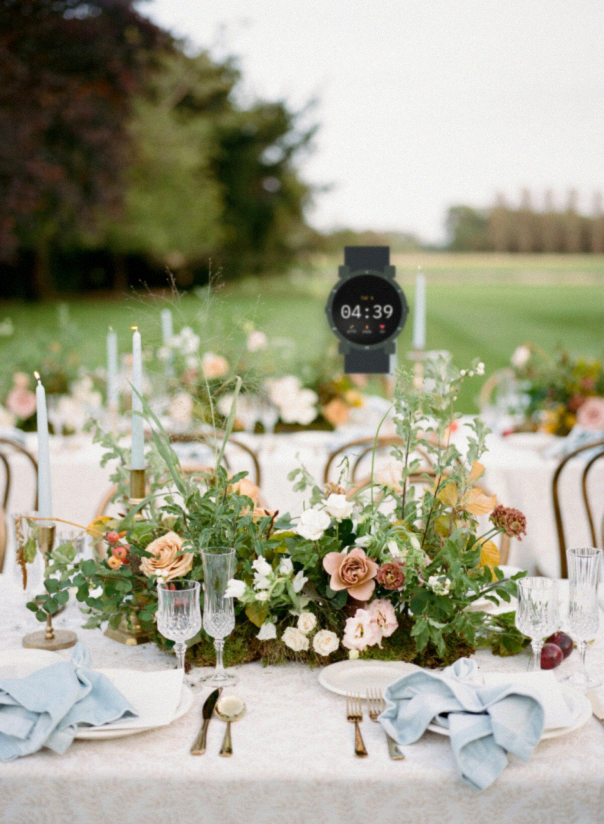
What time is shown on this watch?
4:39
